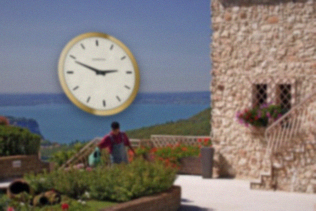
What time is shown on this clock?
2:49
